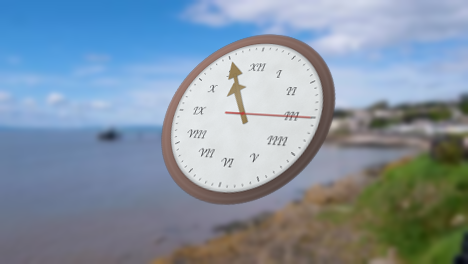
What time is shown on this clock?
10:55:15
